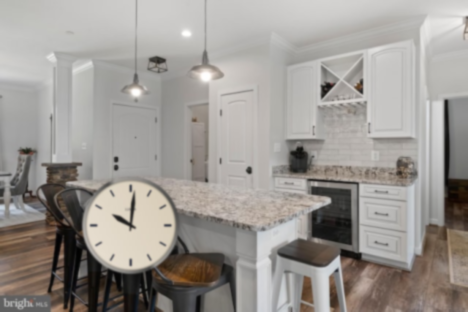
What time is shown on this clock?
10:01
